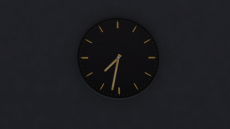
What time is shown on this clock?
7:32
